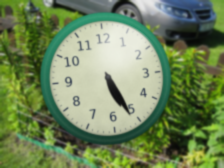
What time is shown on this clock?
5:26
